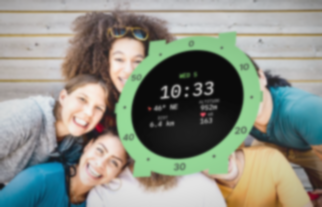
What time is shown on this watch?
10:33
